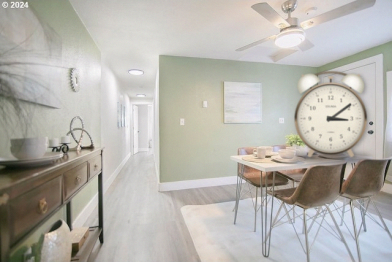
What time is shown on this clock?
3:09
